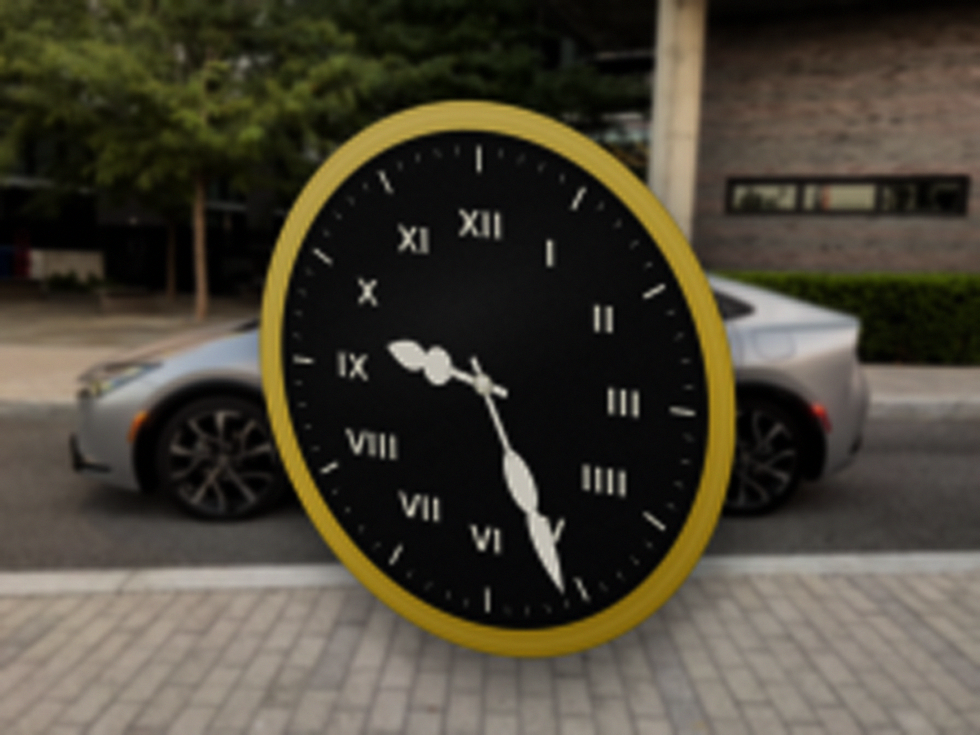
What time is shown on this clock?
9:26
